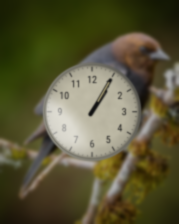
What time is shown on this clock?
1:05
